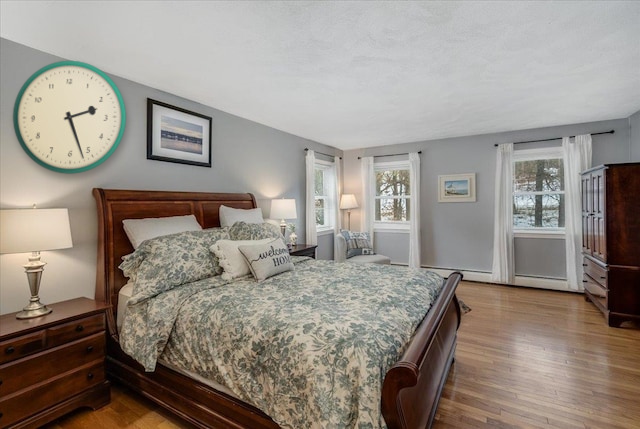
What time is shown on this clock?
2:27
